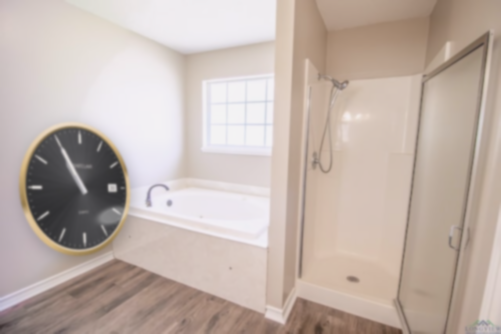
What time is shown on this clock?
10:55
